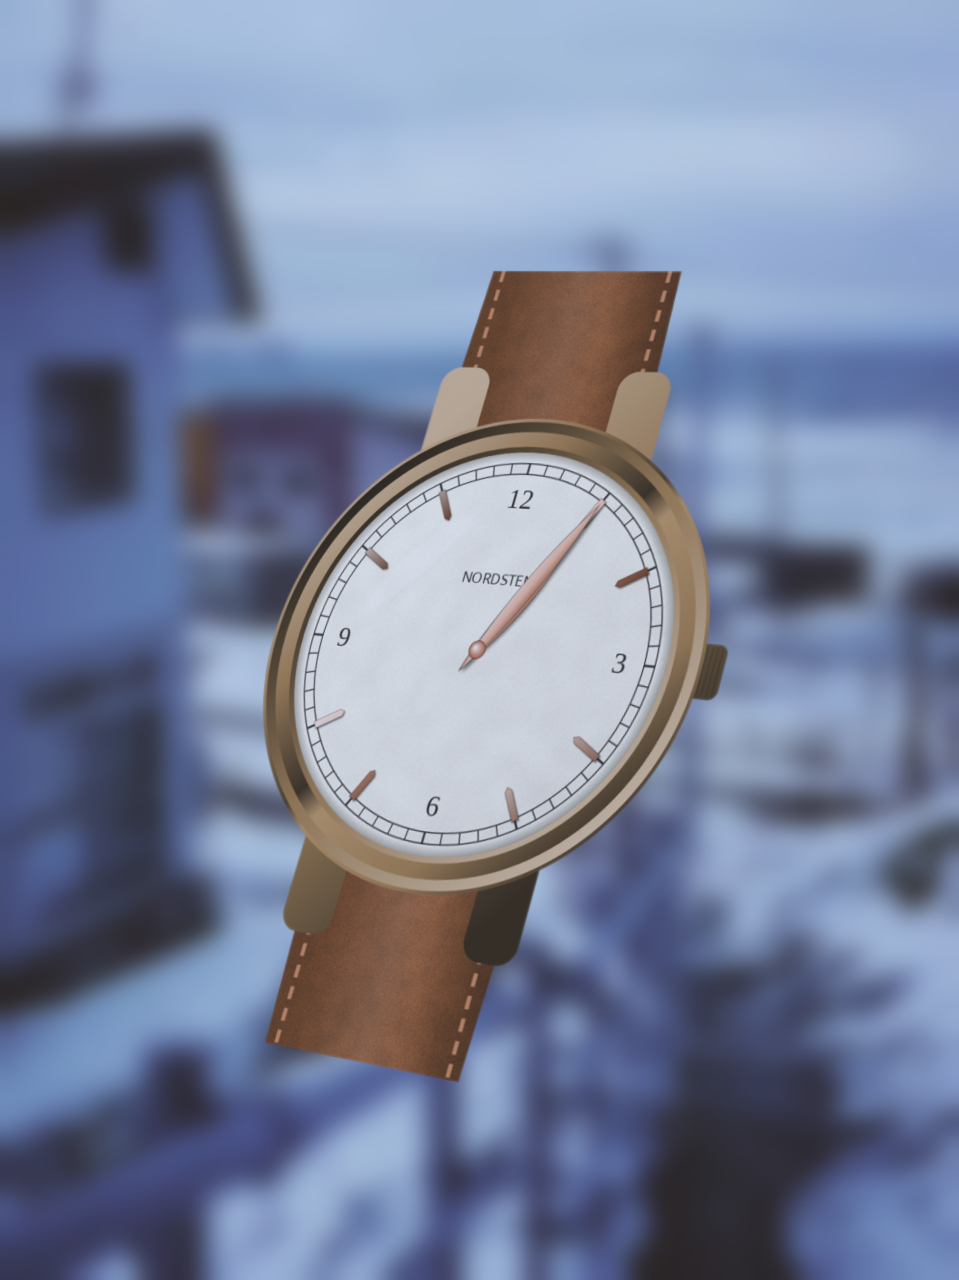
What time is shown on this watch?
1:05
